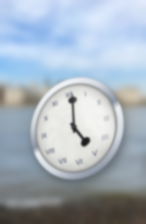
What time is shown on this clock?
5:01
